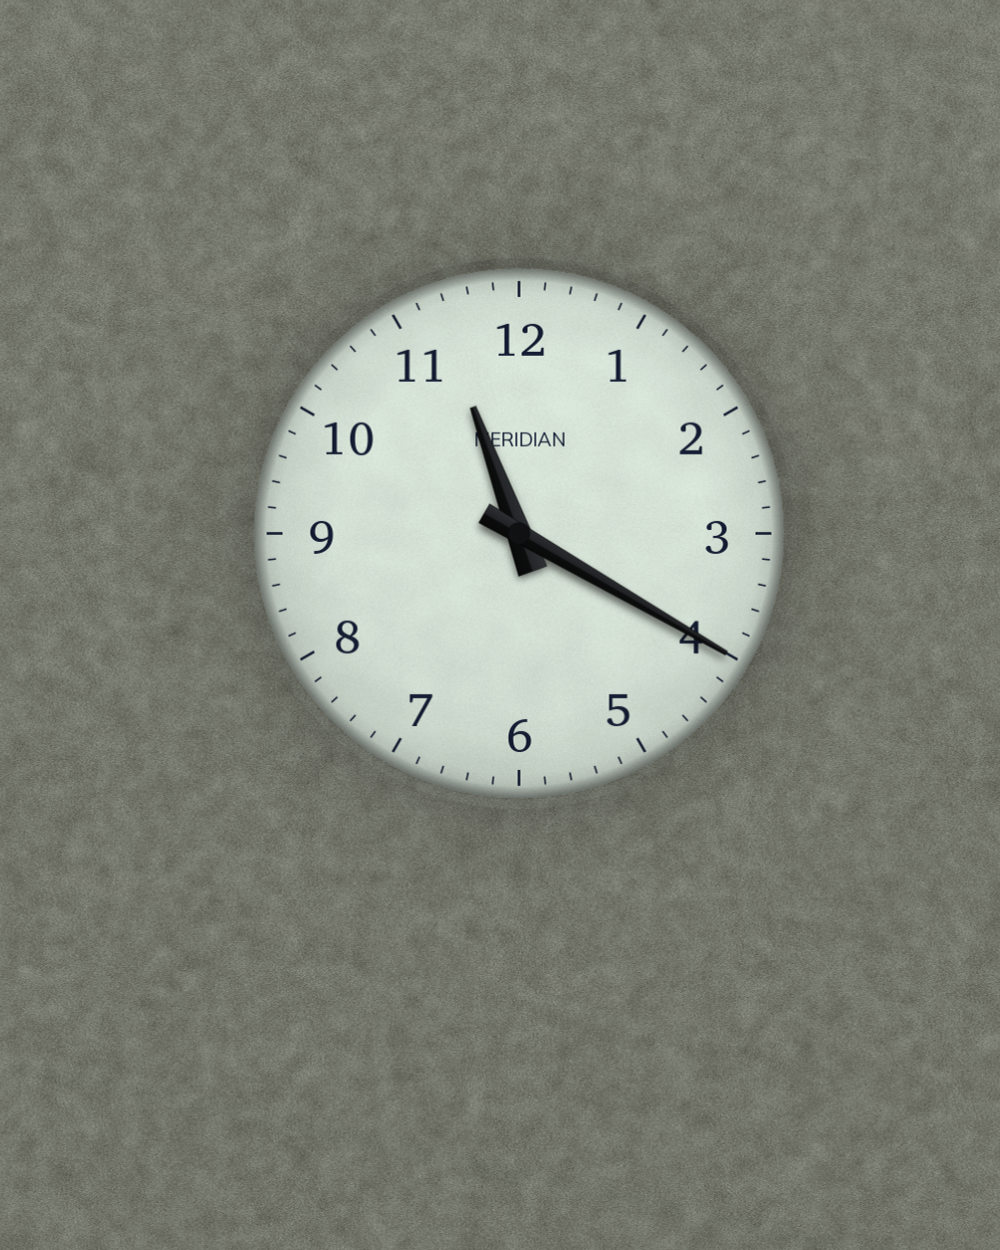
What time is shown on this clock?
11:20
